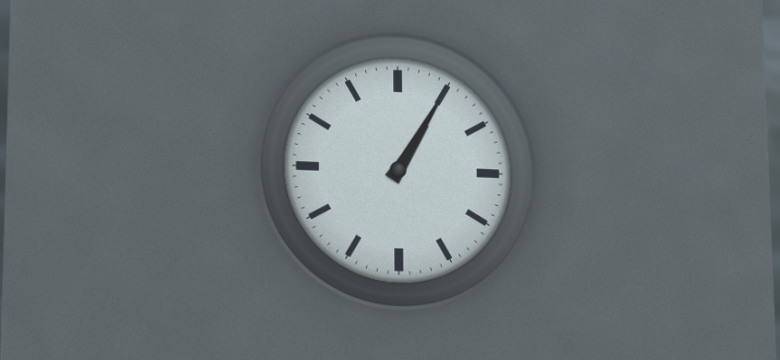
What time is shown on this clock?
1:05
